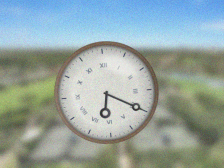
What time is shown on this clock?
6:20
